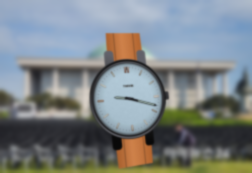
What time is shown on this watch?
9:18
